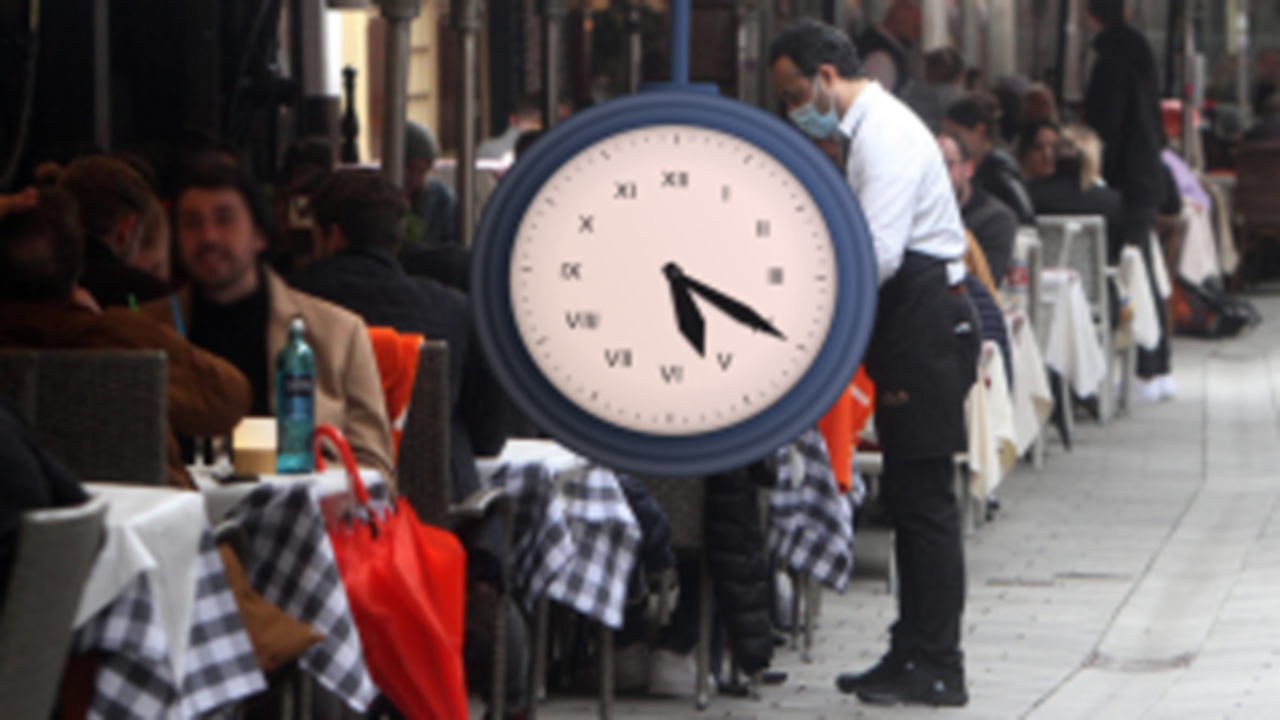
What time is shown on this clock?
5:20
